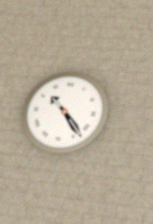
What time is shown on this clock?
10:23
